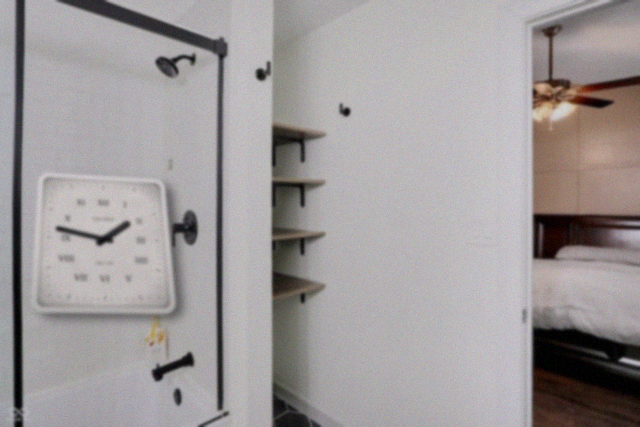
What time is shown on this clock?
1:47
